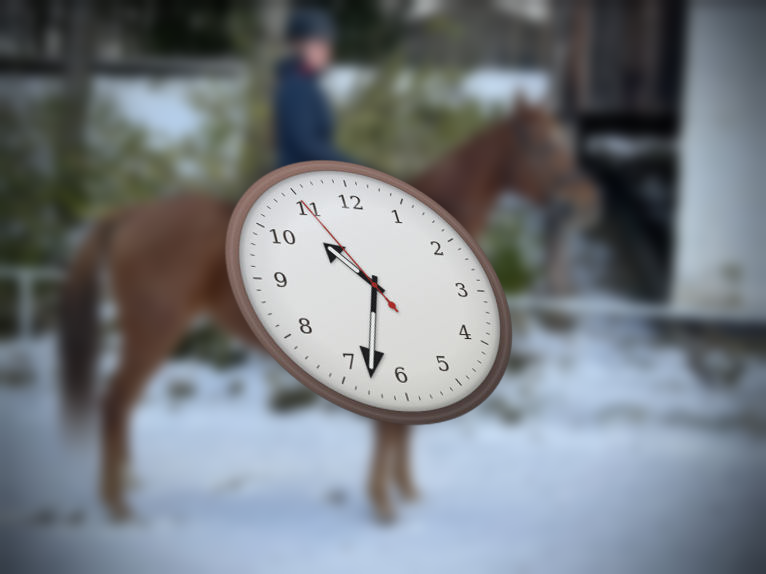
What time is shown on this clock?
10:32:55
